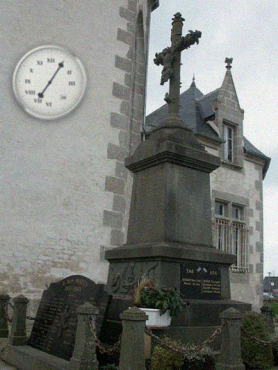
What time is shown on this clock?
7:05
